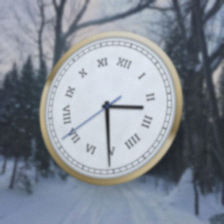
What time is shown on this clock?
2:25:36
